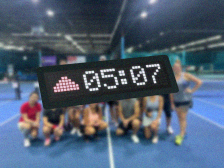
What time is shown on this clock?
5:07
